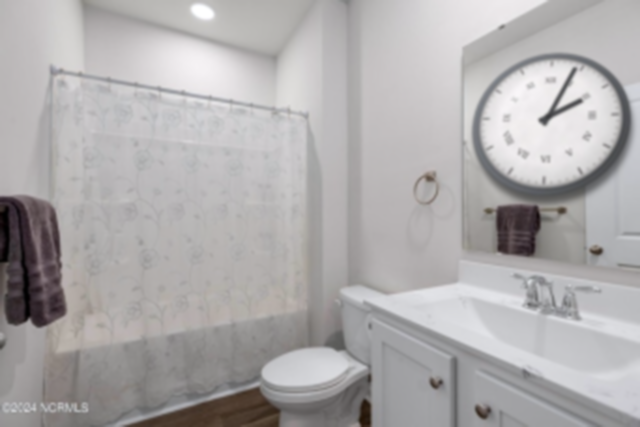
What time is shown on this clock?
2:04
